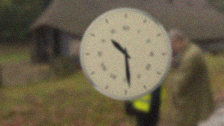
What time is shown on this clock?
10:29
